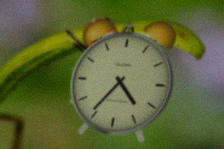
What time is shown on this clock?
4:36
